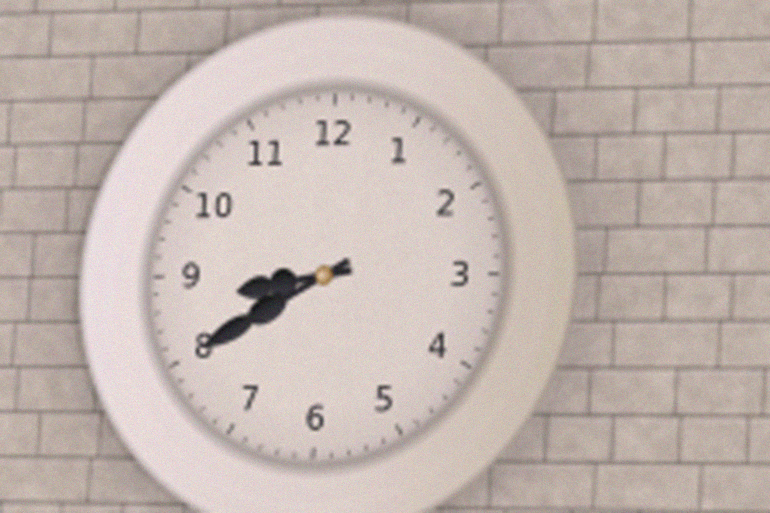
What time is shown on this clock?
8:40
